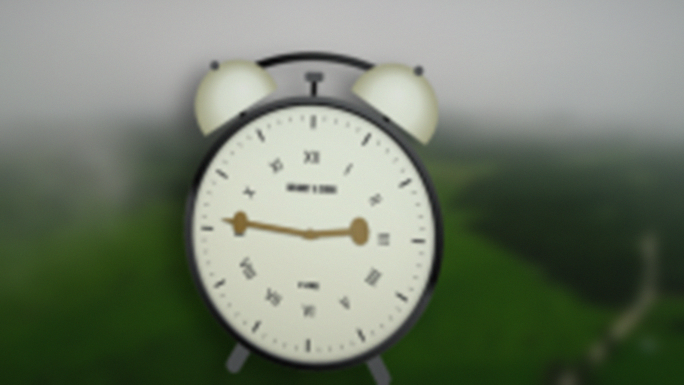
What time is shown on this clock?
2:46
